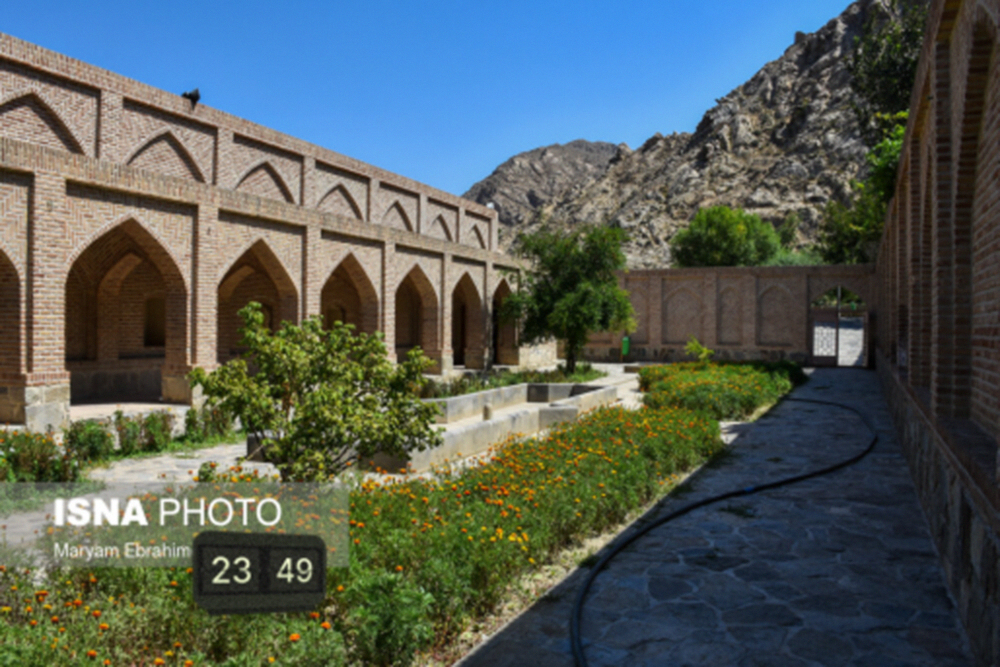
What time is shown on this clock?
23:49
